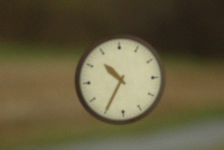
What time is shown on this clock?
10:35
